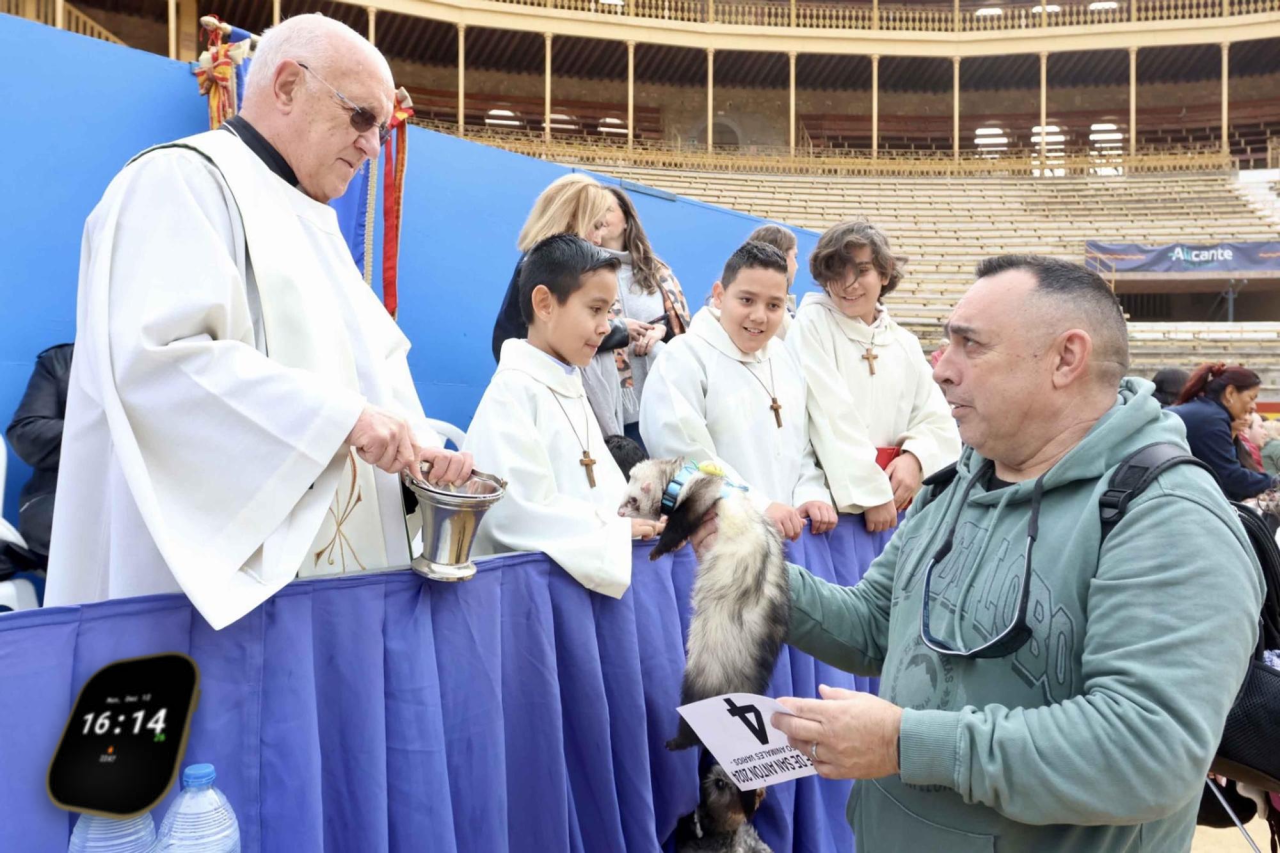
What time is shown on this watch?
16:14
